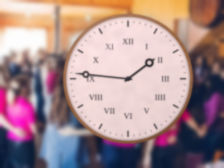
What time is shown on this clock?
1:46
